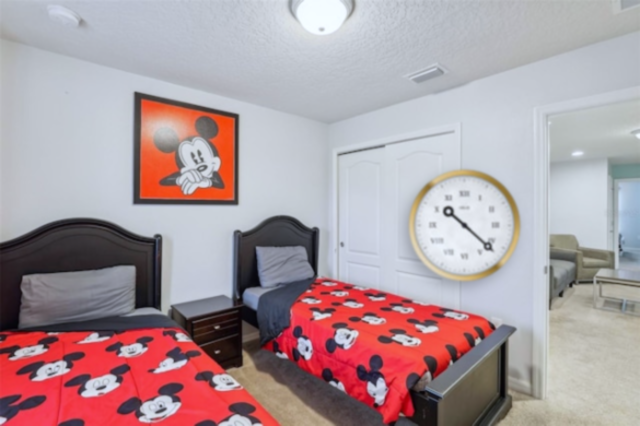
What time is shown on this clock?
10:22
